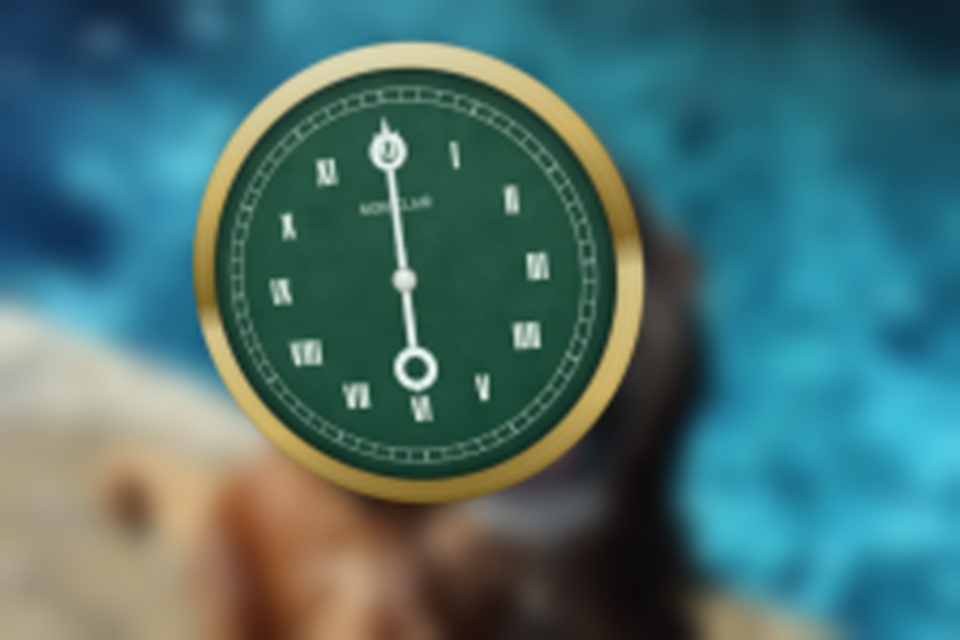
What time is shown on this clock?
6:00
